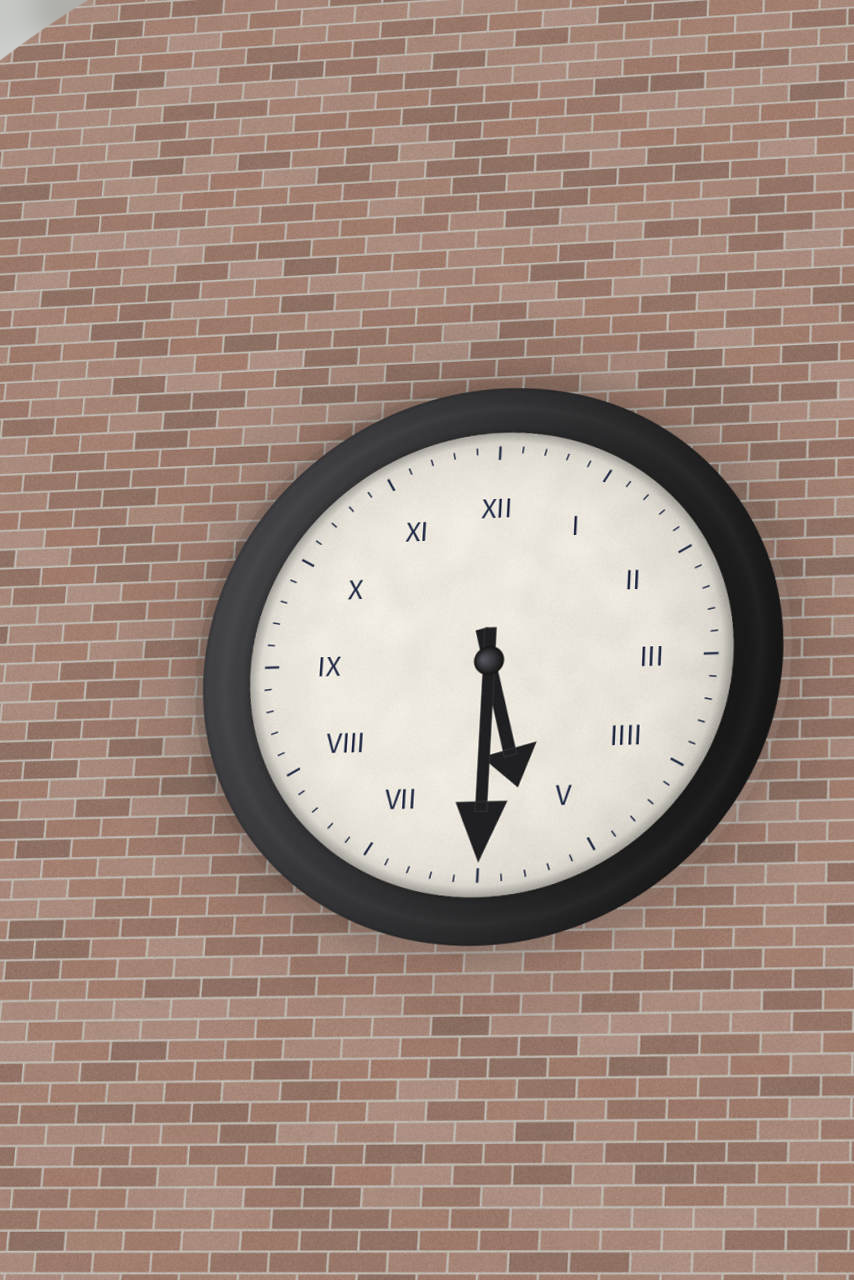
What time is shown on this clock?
5:30
